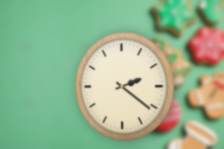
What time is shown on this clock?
2:21
